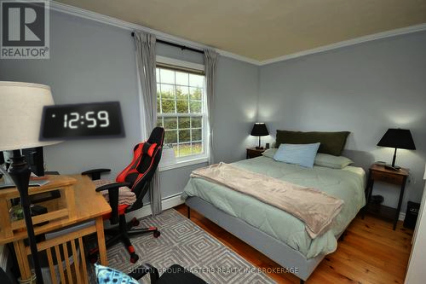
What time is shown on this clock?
12:59
